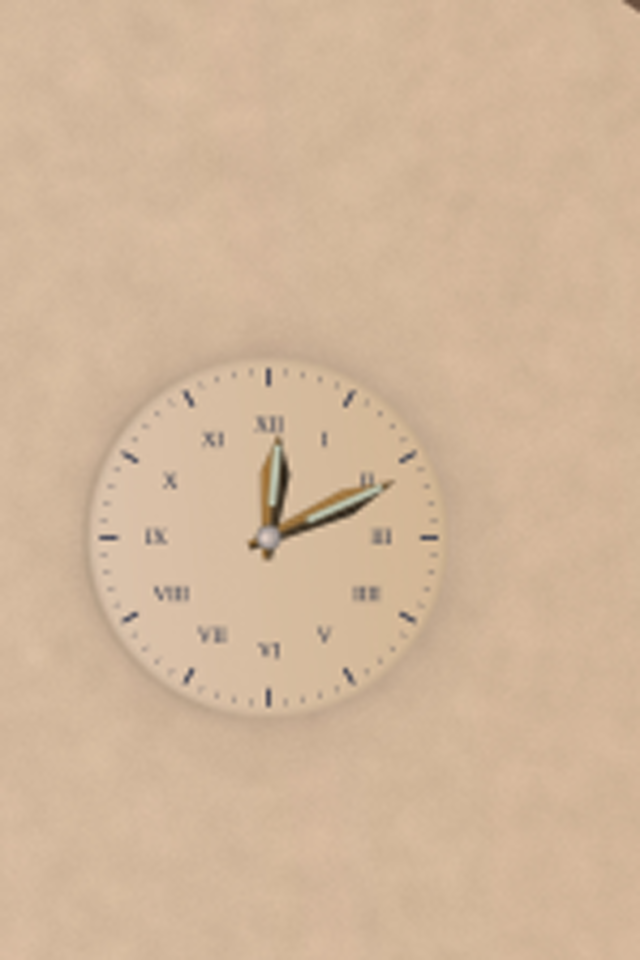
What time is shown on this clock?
12:11
